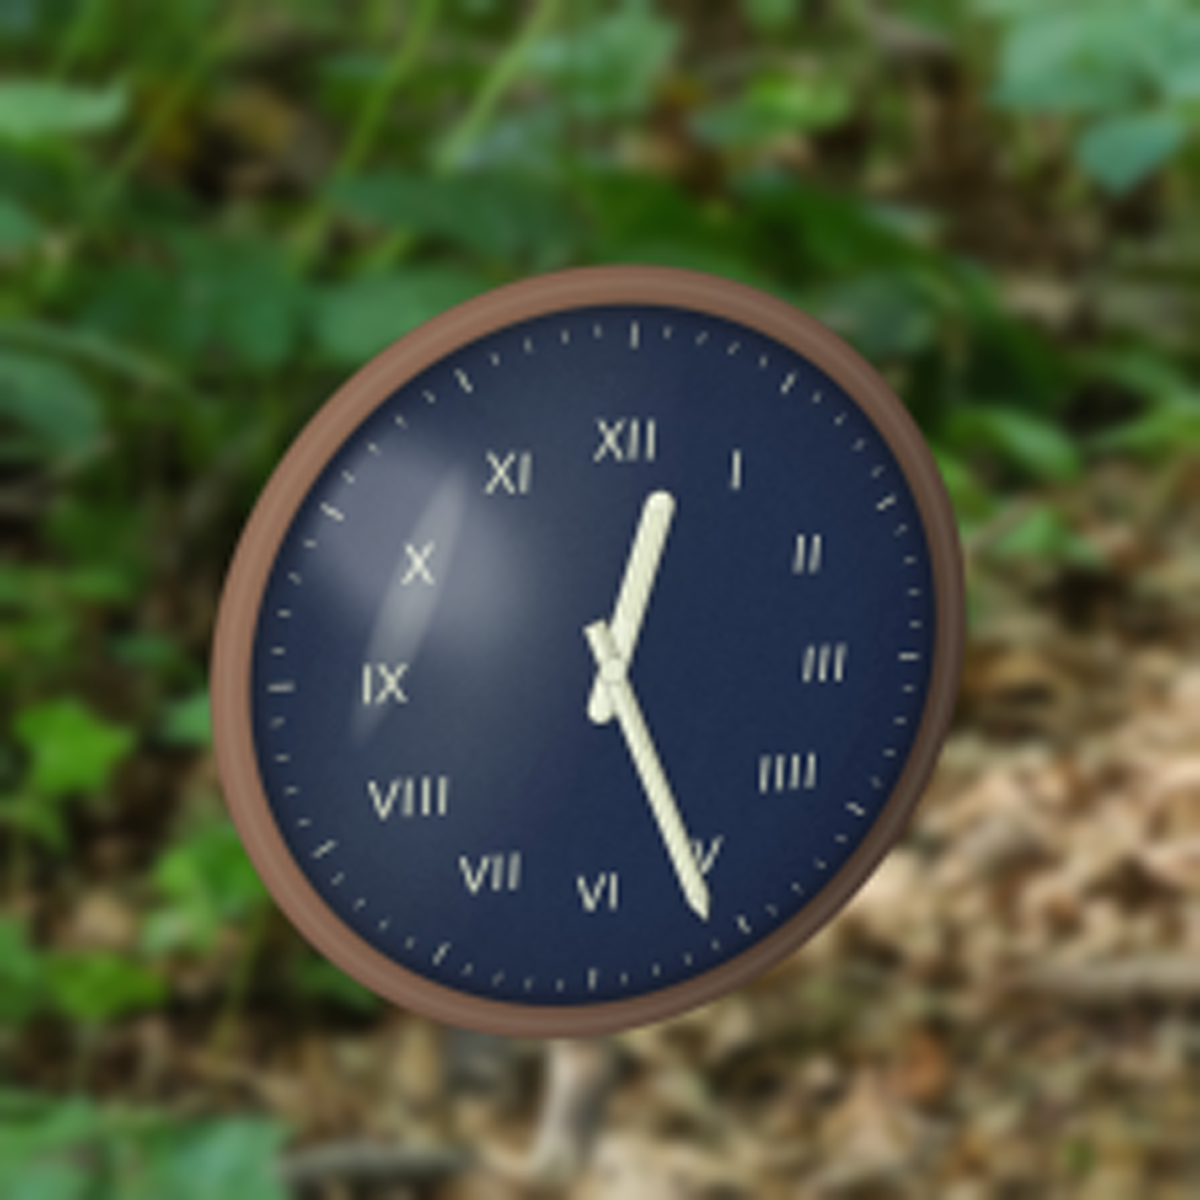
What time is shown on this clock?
12:26
